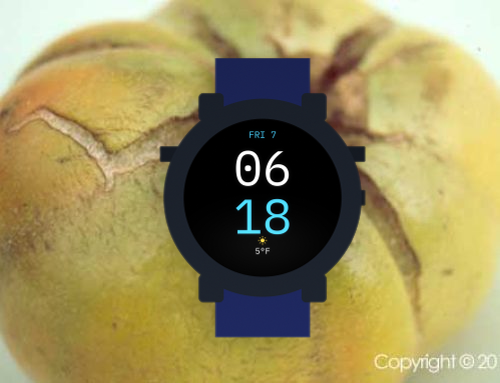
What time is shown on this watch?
6:18
